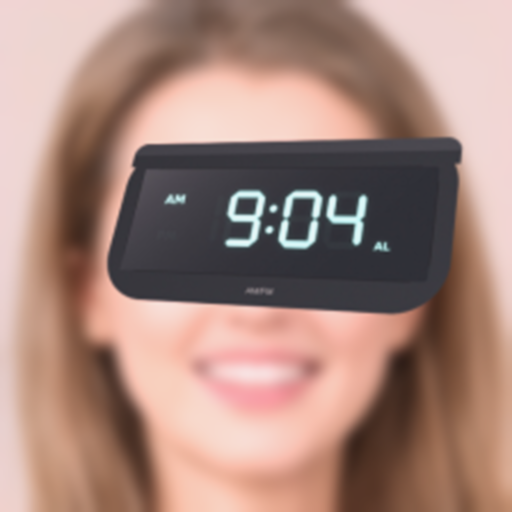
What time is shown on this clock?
9:04
